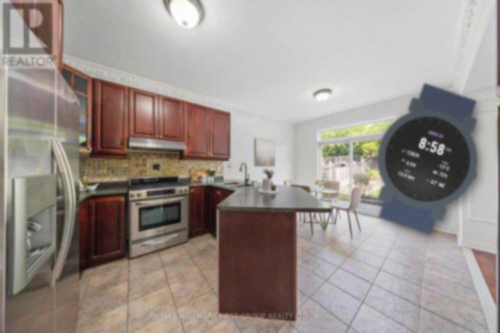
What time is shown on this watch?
8:58
